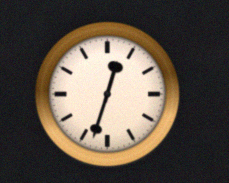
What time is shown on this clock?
12:33
